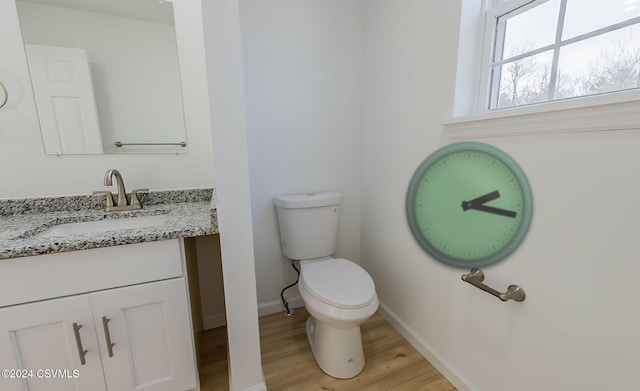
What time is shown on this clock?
2:17
